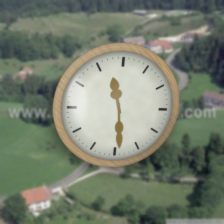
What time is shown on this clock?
11:29
